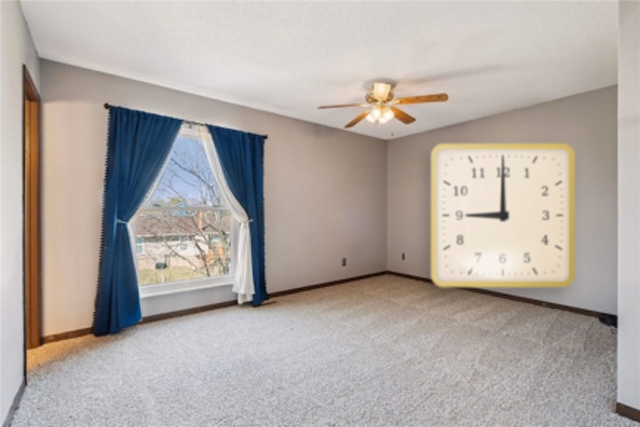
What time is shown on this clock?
9:00
